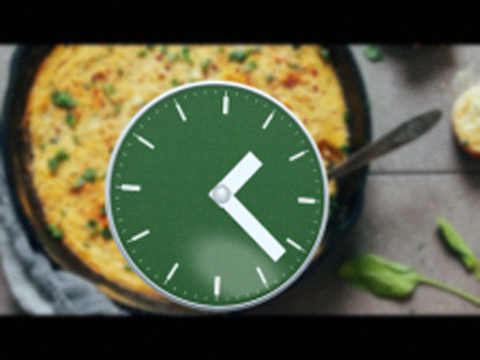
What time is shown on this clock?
1:22
